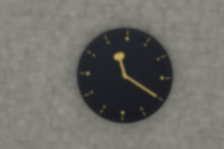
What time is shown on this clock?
11:20
